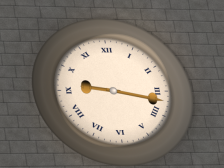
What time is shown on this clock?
9:17
